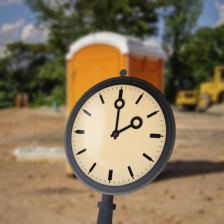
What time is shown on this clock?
2:00
